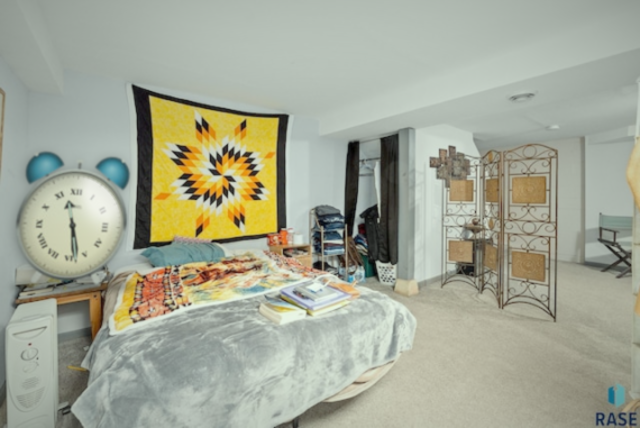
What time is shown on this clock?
11:28
